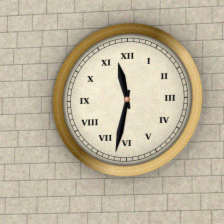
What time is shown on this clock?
11:32
